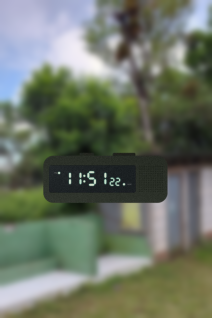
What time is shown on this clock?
11:51:22
